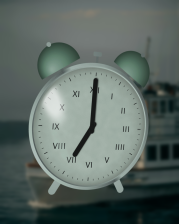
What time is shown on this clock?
7:00
